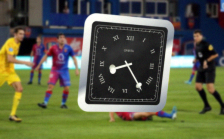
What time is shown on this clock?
8:24
